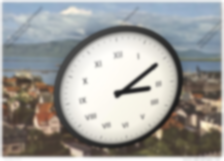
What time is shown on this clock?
3:10
